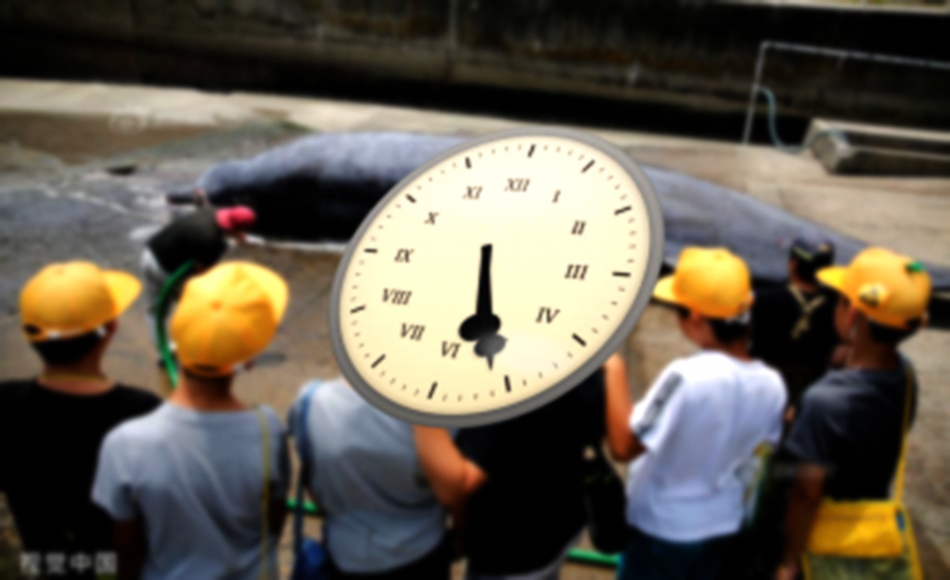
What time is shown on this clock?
5:26
